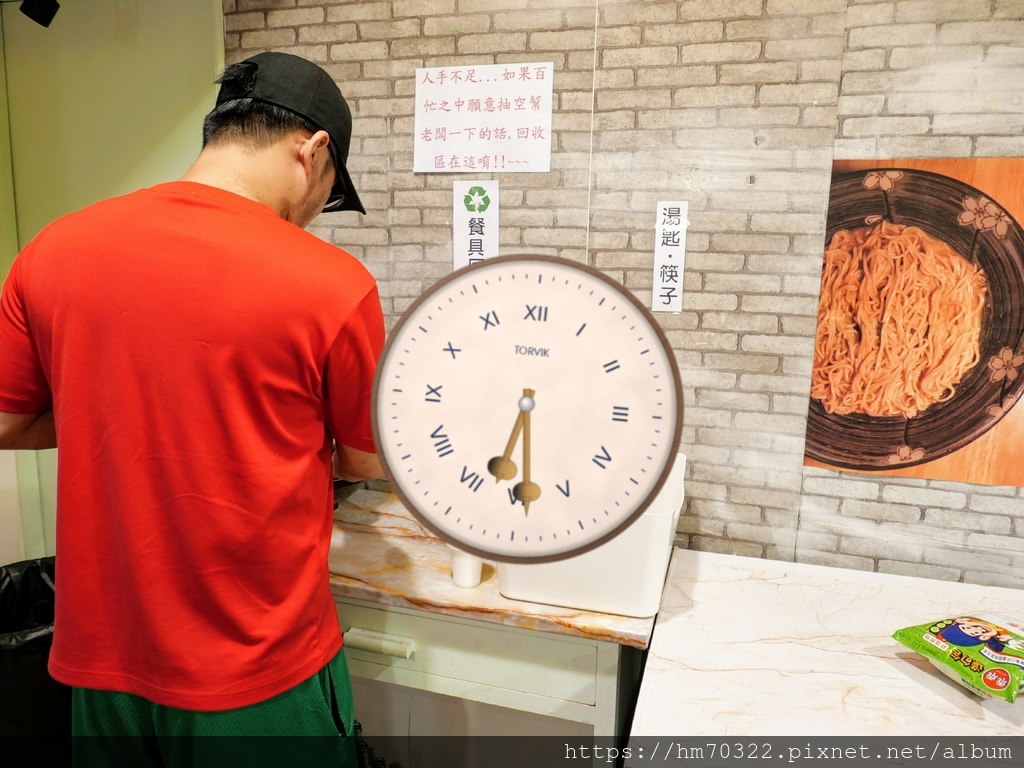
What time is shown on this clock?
6:29
